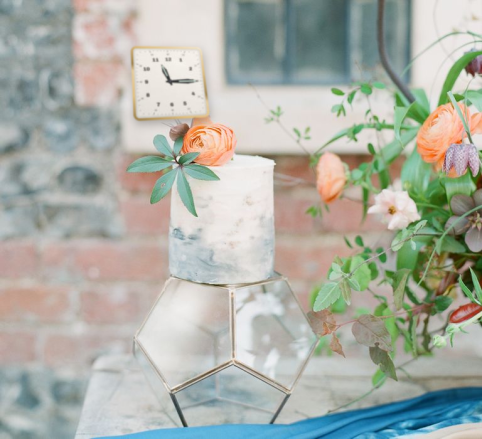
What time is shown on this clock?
11:15
